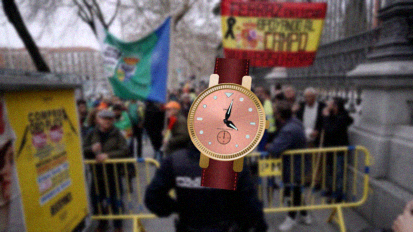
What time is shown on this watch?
4:02
